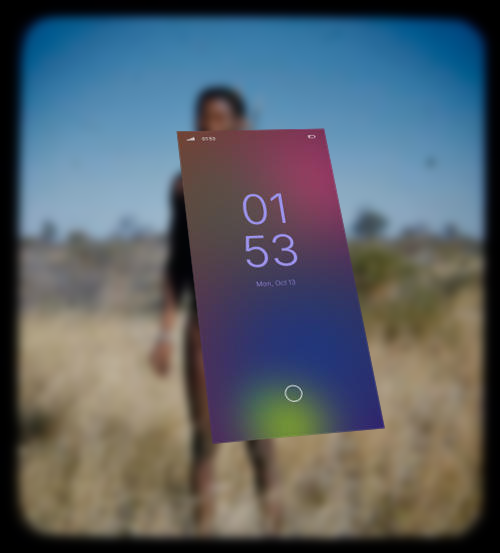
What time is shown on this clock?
1:53
